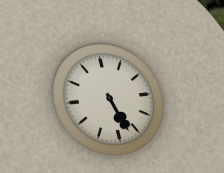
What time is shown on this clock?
5:27
